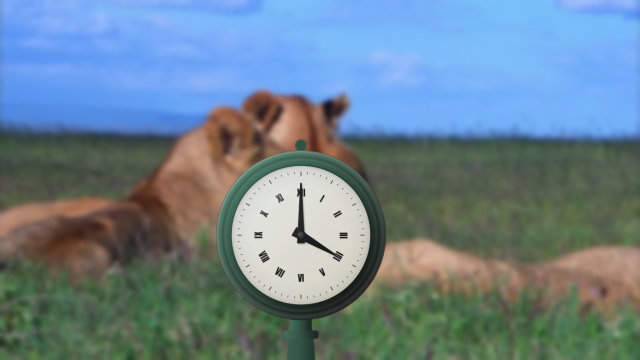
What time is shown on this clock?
4:00
